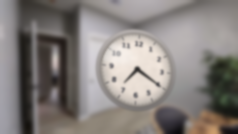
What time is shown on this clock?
7:20
